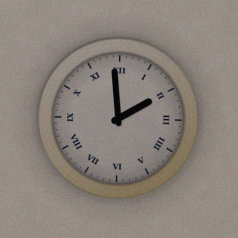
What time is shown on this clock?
1:59
